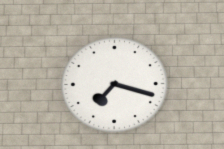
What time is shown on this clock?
7:18
